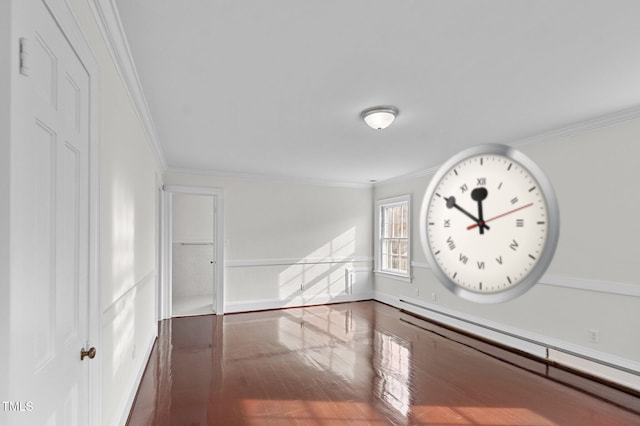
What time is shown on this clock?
11:50:12
